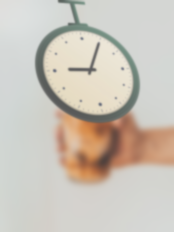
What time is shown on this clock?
9:05
